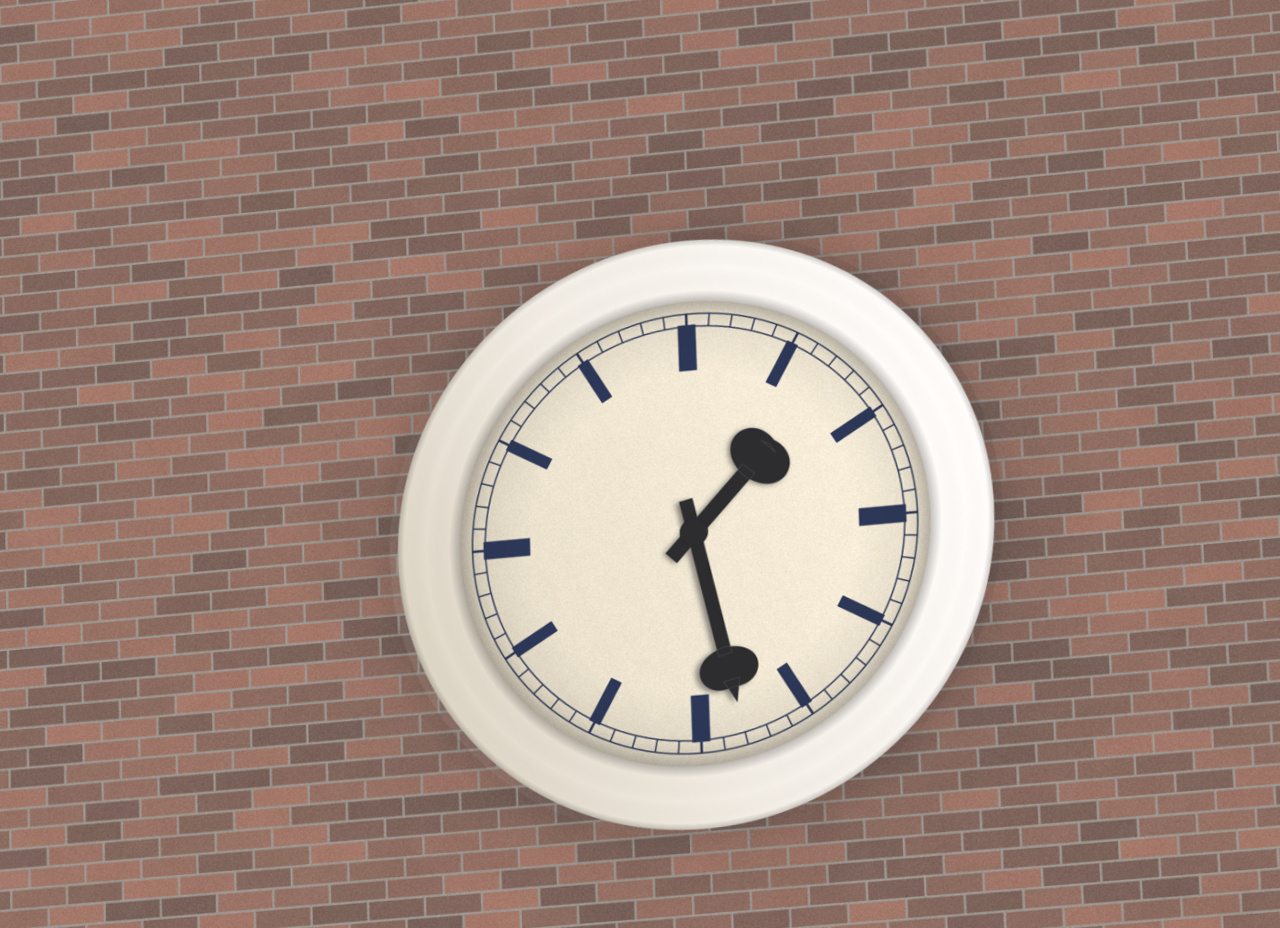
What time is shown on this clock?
1:28
